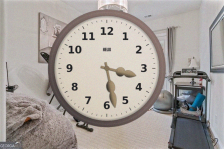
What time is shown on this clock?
3:28
